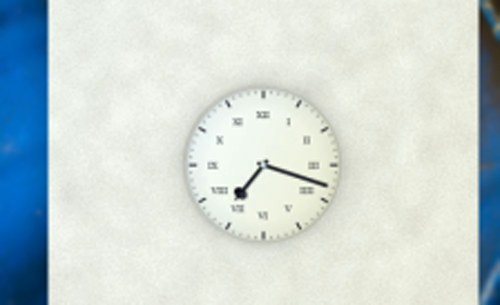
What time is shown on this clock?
7:18
